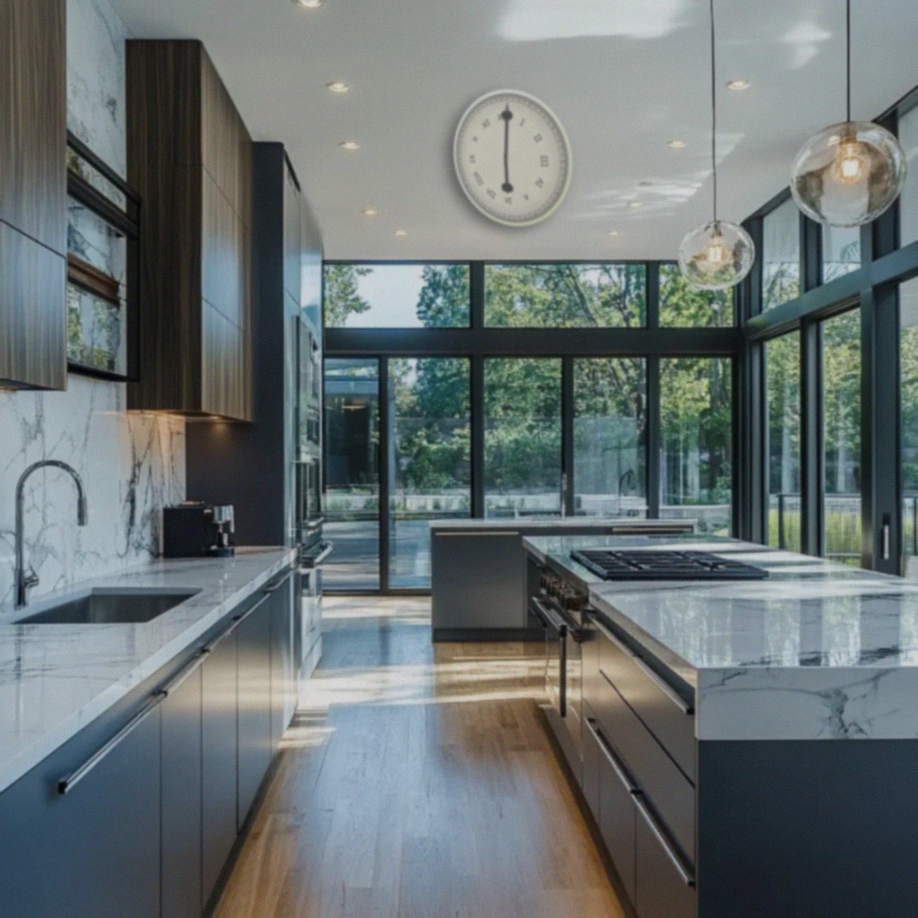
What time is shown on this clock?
6:01
